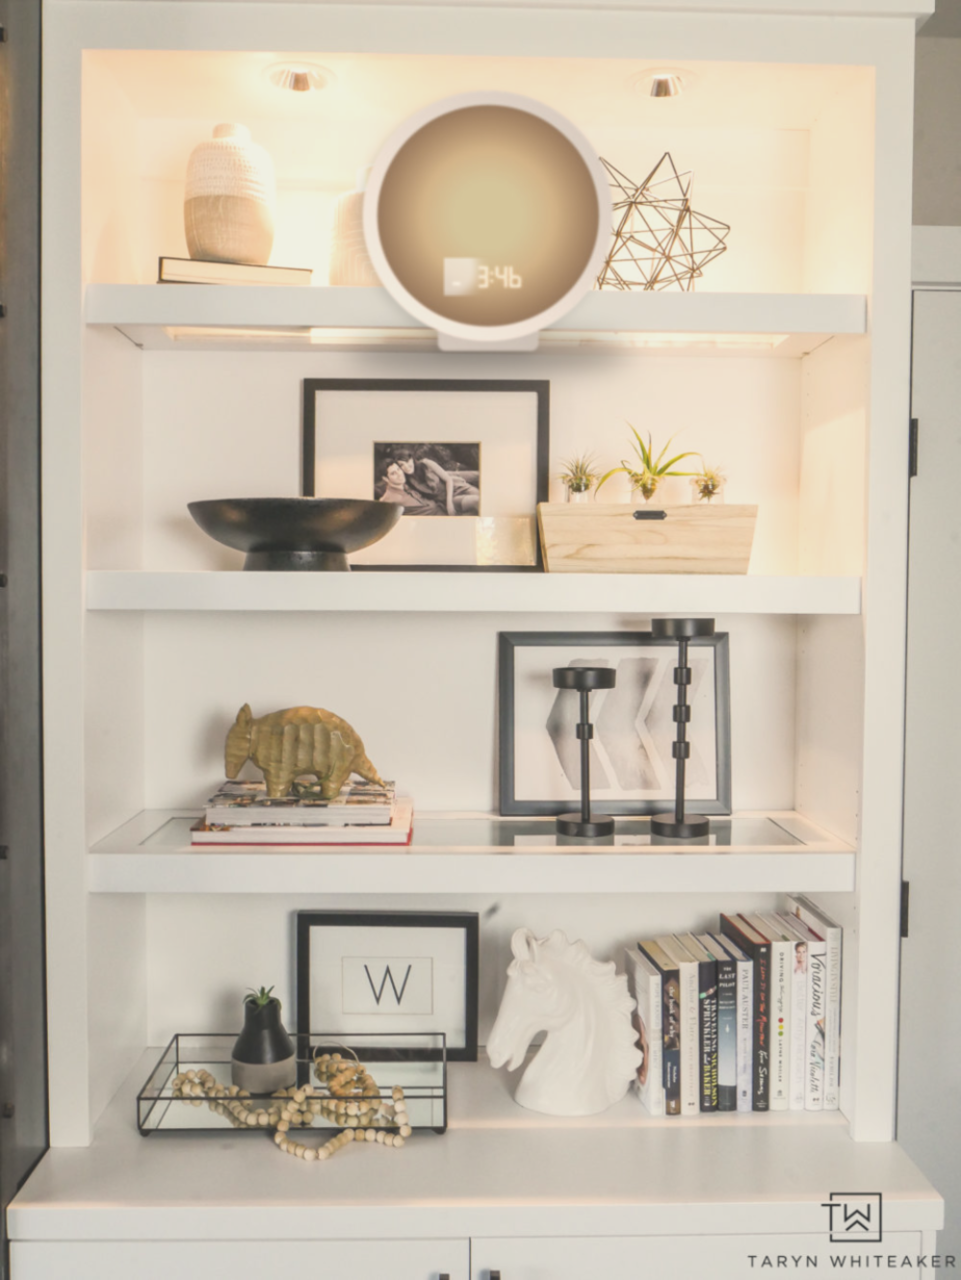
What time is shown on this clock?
3:46
